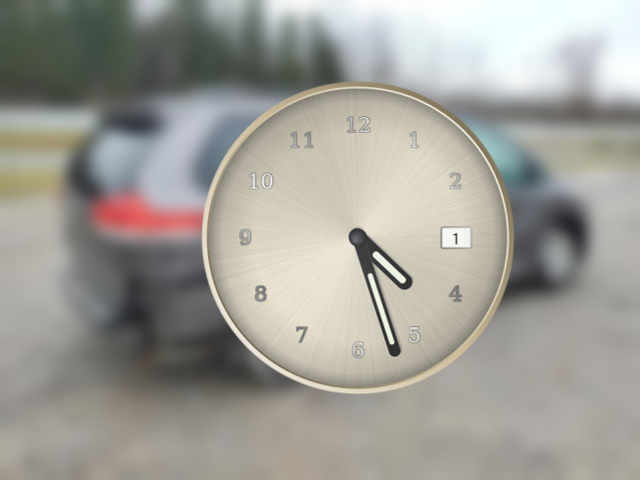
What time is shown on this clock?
4:27
